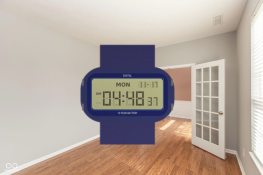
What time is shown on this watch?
4:48:37
